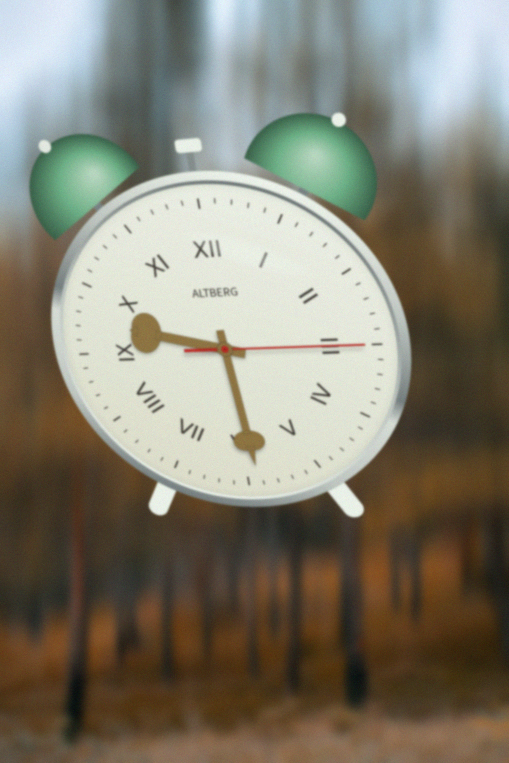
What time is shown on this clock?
9:29:15
